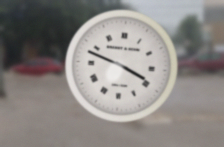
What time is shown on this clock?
3:48
